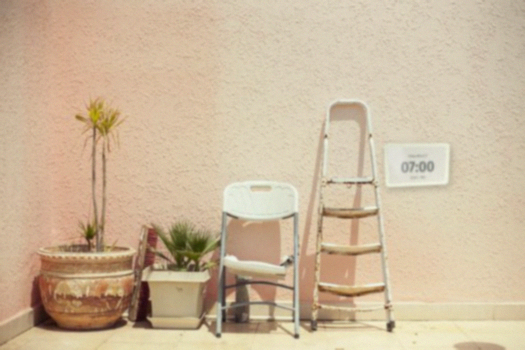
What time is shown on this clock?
7:00
